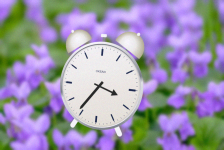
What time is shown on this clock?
3:36
